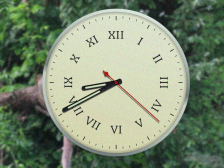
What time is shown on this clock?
8:40:22
